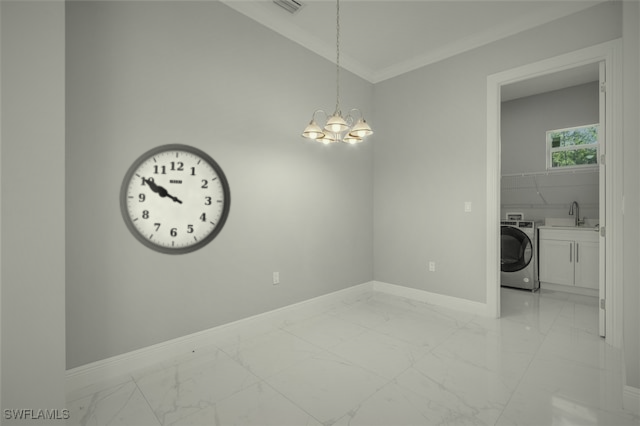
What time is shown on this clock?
9:50
